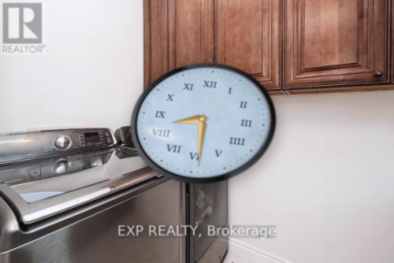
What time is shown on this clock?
8:29
